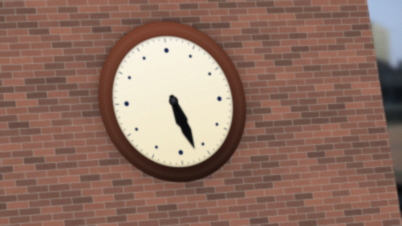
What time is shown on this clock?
5:27
